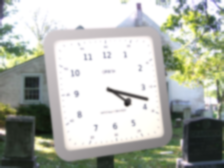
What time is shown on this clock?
4:18
